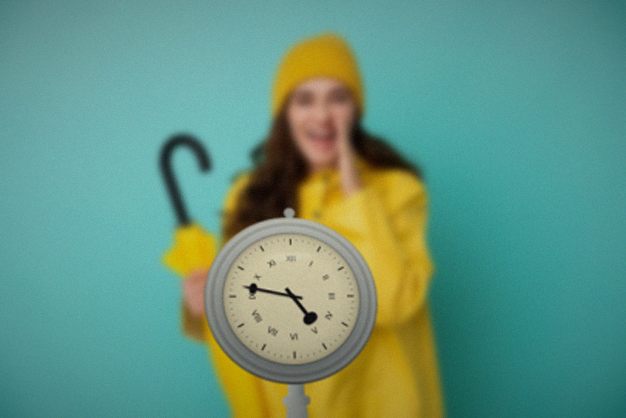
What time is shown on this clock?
4:47
